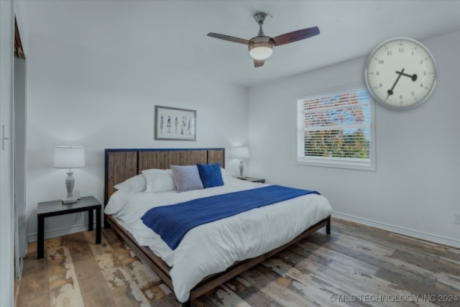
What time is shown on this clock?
3:35
